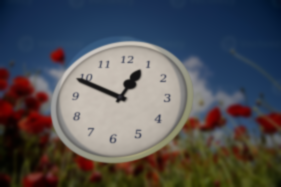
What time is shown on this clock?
12:49
